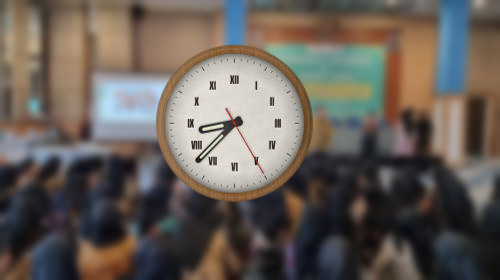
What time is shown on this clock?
8:37:25
